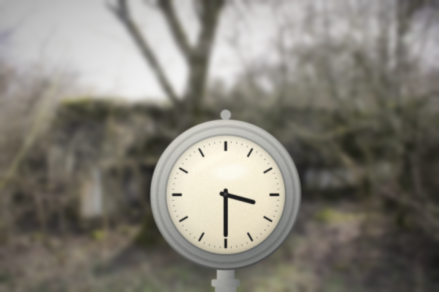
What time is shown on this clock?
3:30
